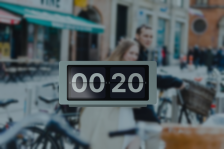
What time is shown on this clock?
0:20
